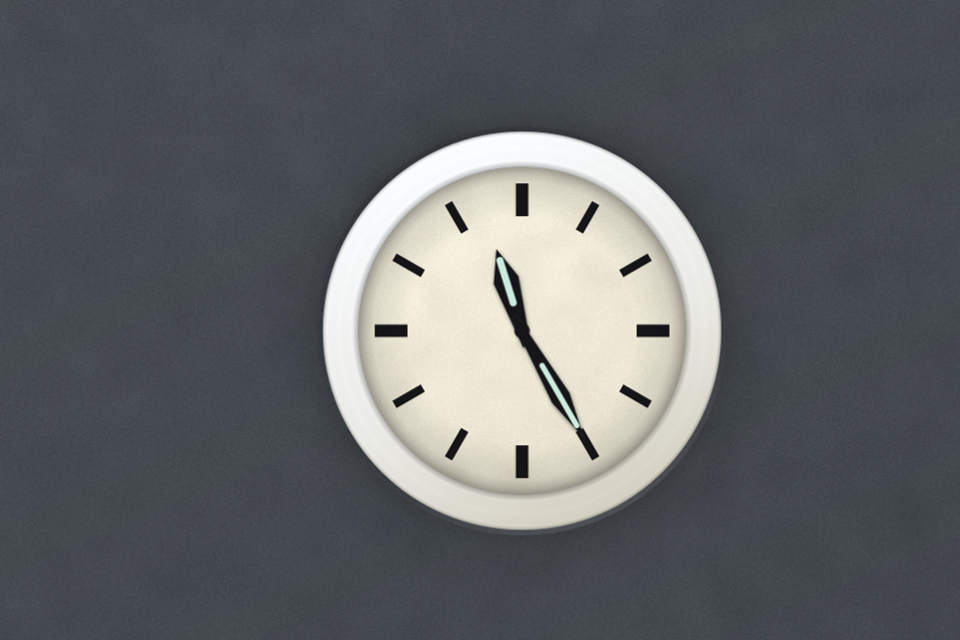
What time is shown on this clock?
11:25
